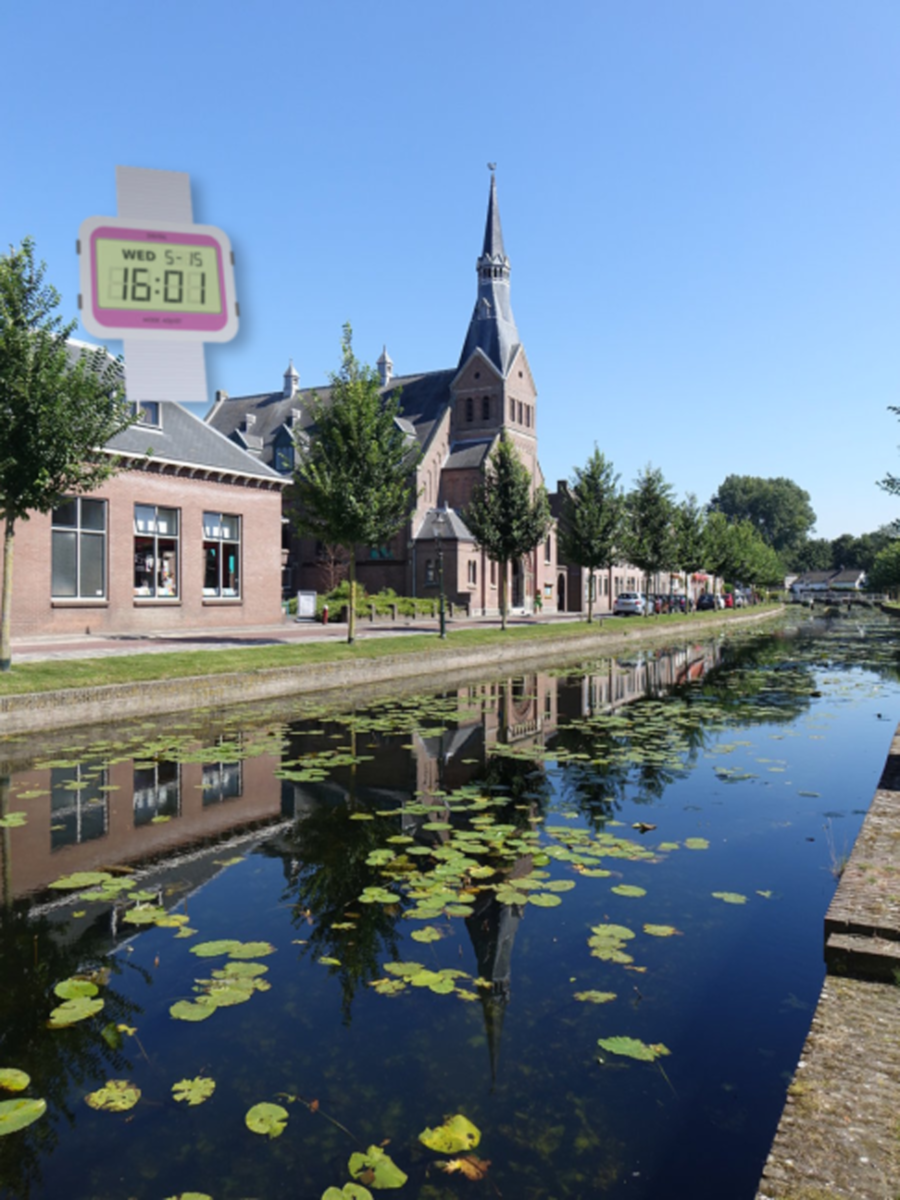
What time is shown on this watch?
16:01
